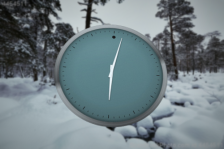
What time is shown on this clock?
6:02
